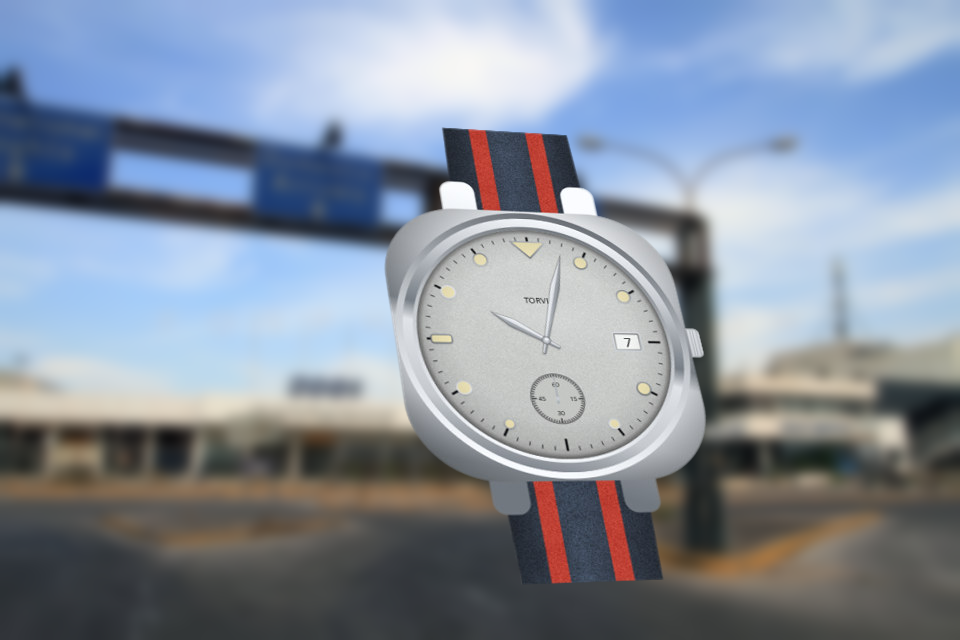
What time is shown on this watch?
10:03
